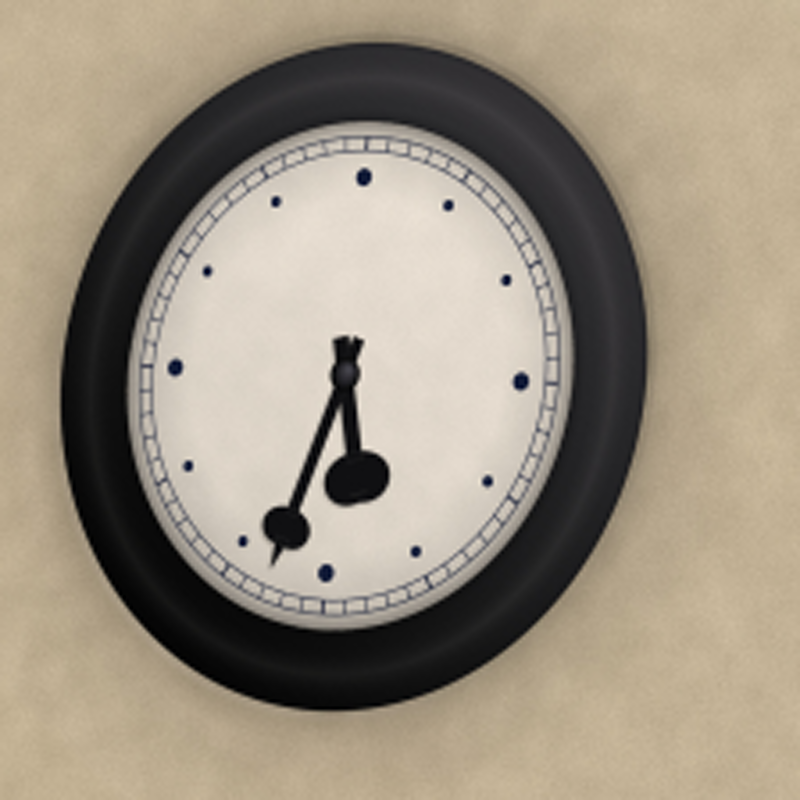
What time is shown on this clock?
5:33
